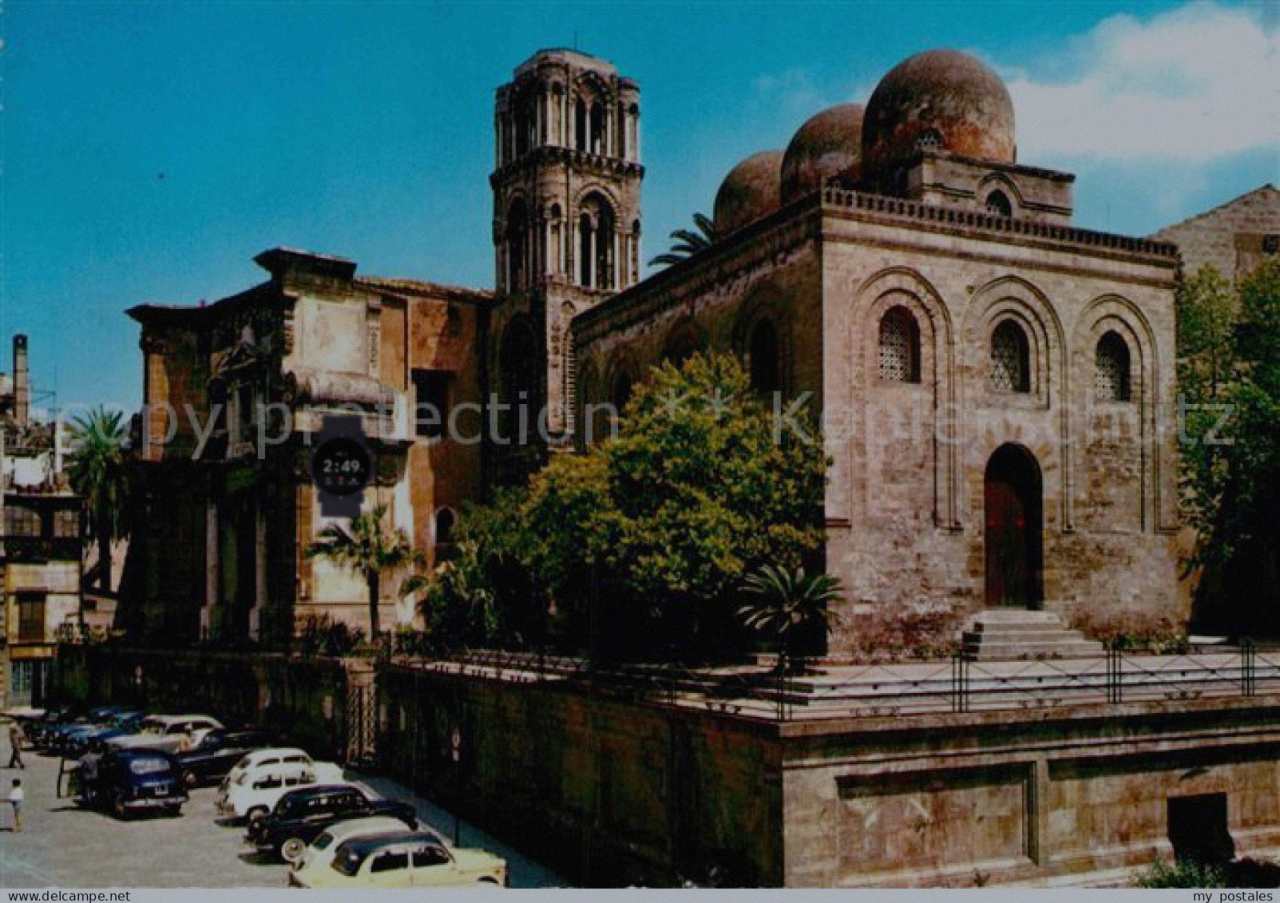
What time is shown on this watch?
2:49
